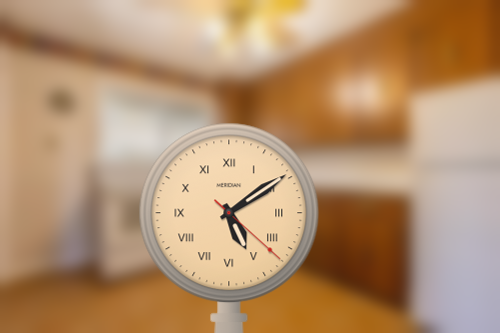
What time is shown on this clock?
5:09:22
